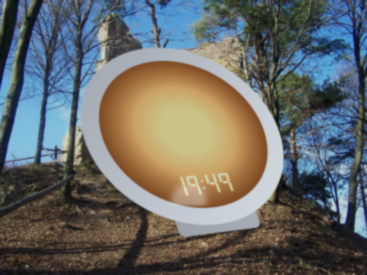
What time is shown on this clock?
19:49
